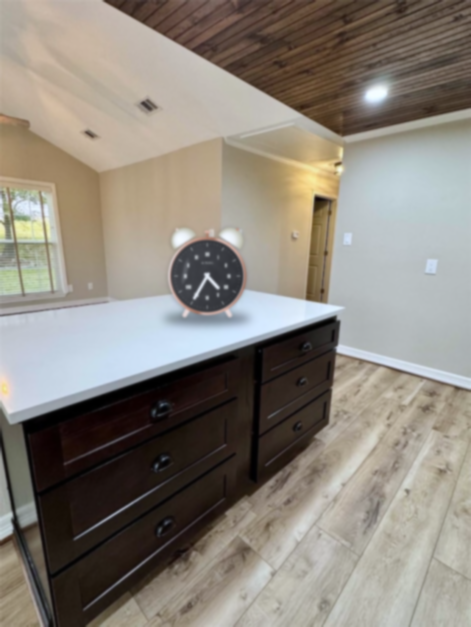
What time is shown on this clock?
4:35
